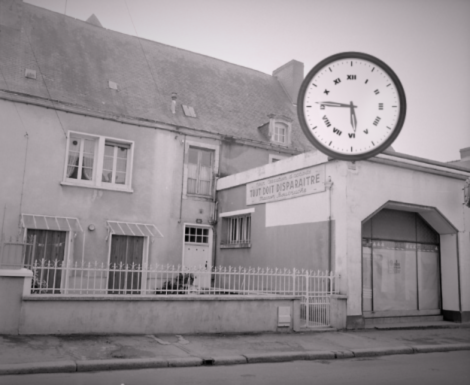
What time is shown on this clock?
5:46
